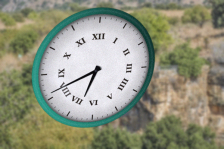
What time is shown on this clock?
6:41
